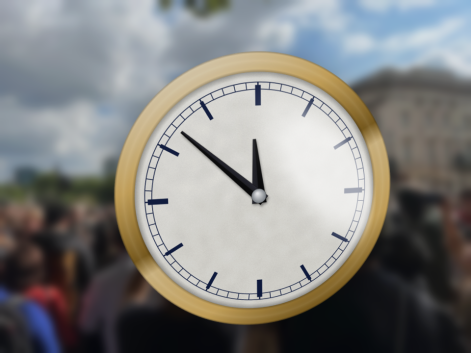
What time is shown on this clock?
11:52
